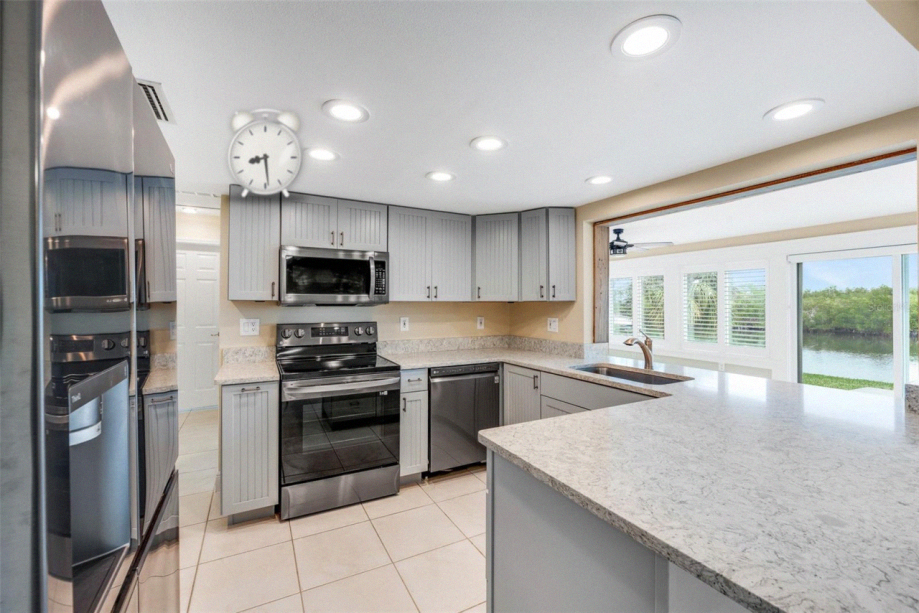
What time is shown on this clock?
8:29
